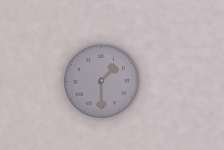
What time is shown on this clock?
1:30
